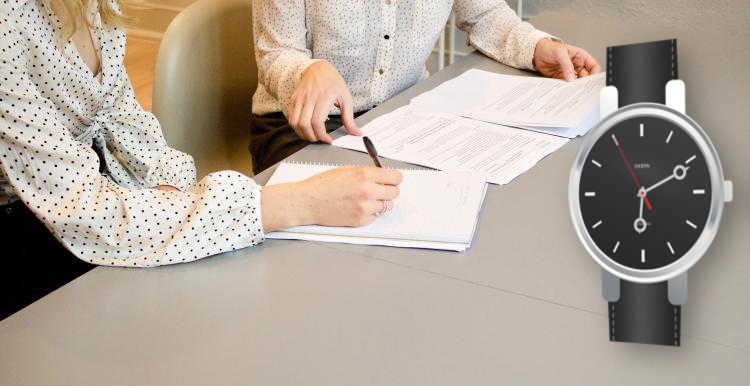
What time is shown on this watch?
6:10:55
